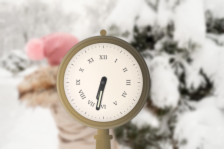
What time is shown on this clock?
6:32
